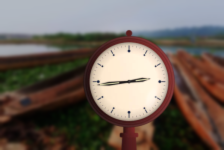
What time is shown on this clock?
2:44
